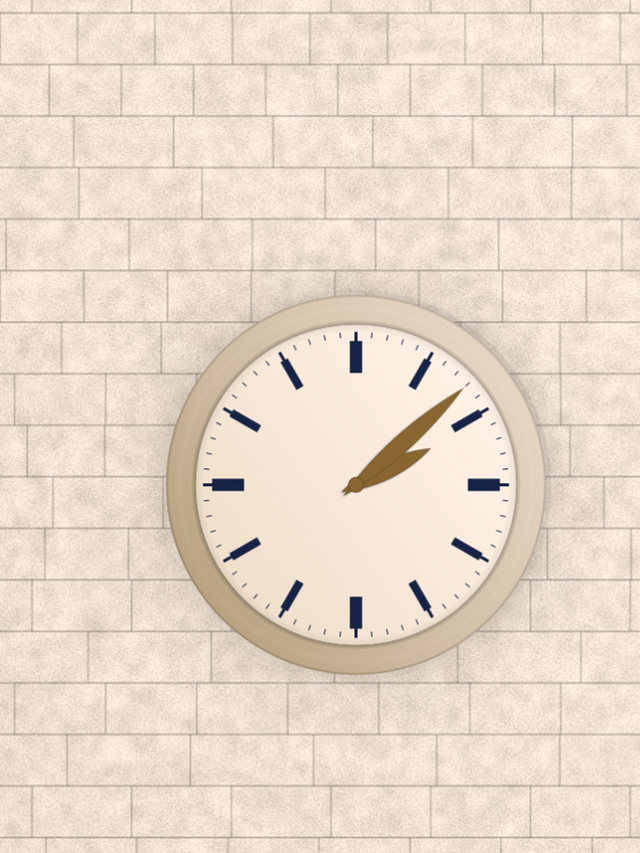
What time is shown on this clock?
2:08
